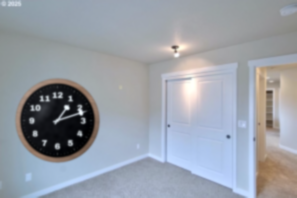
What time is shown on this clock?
1:12
